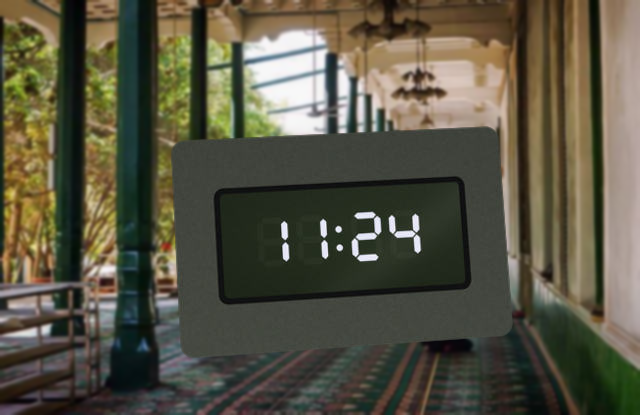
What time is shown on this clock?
11:24
